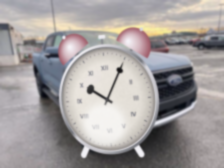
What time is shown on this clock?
10:05
